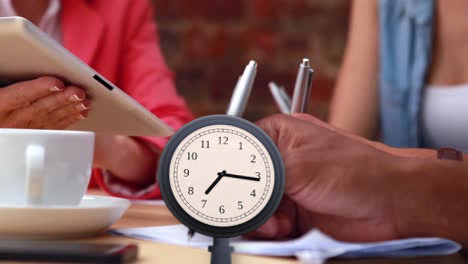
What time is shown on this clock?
7:16
